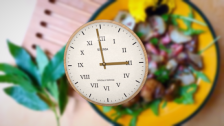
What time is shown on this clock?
2:59
